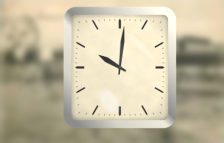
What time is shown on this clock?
10:01
